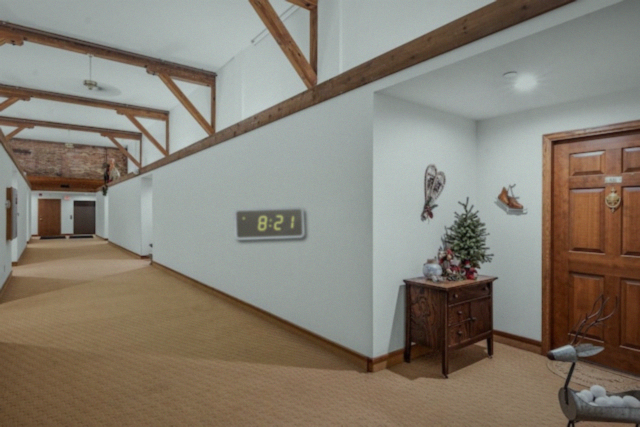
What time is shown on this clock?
8:21
